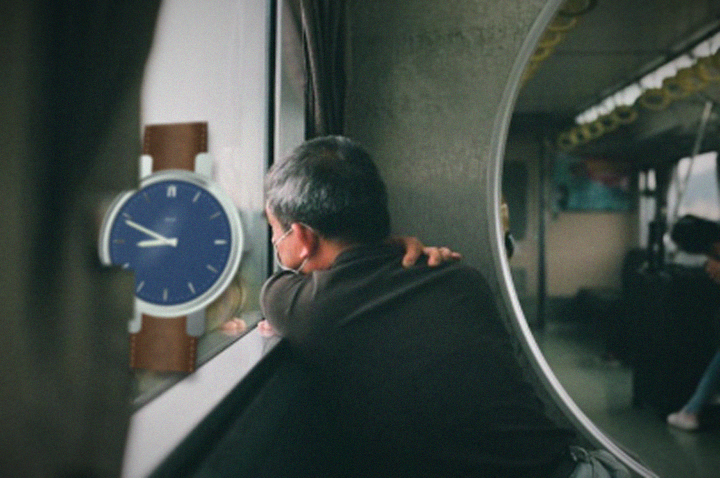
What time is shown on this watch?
8:49
